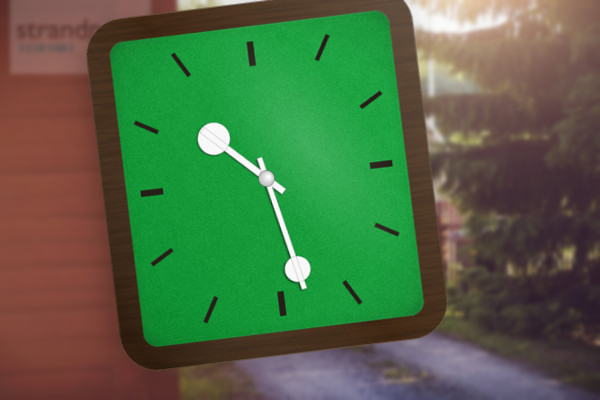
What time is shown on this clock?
10:28
